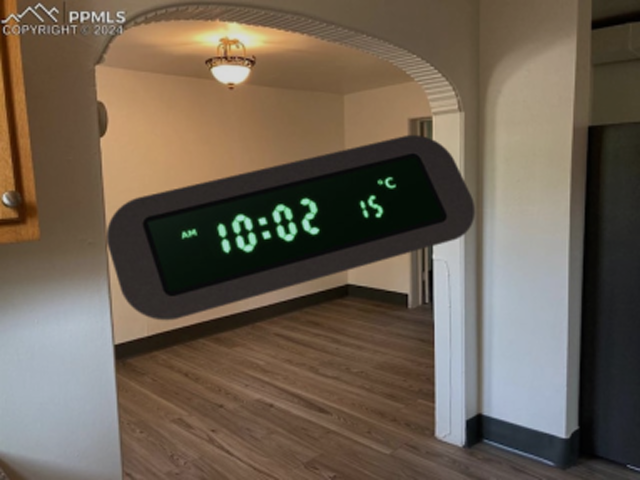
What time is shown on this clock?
10:02
